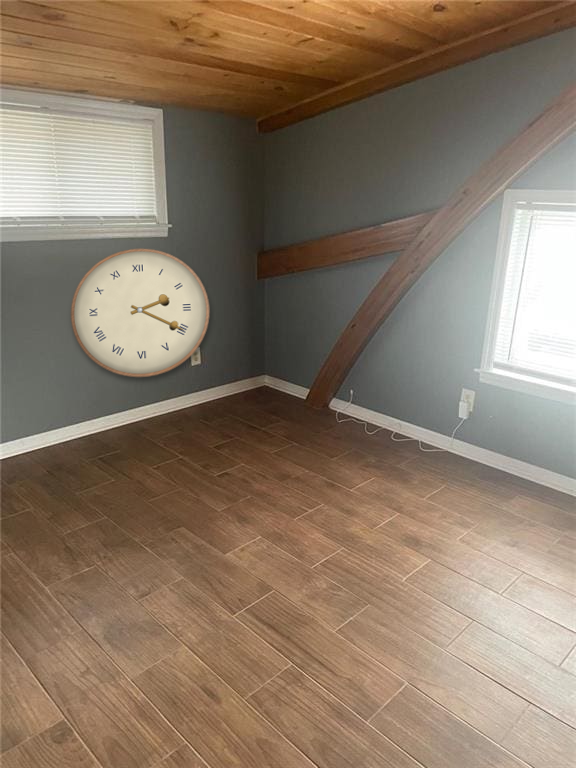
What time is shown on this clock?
2:20
